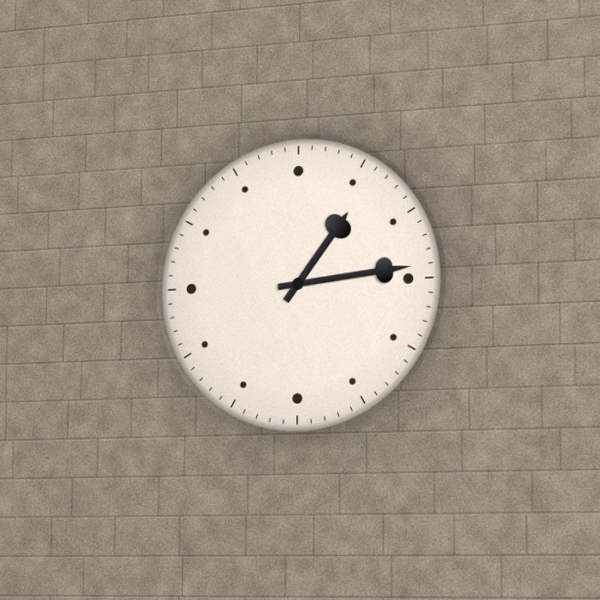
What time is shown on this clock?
1:14
